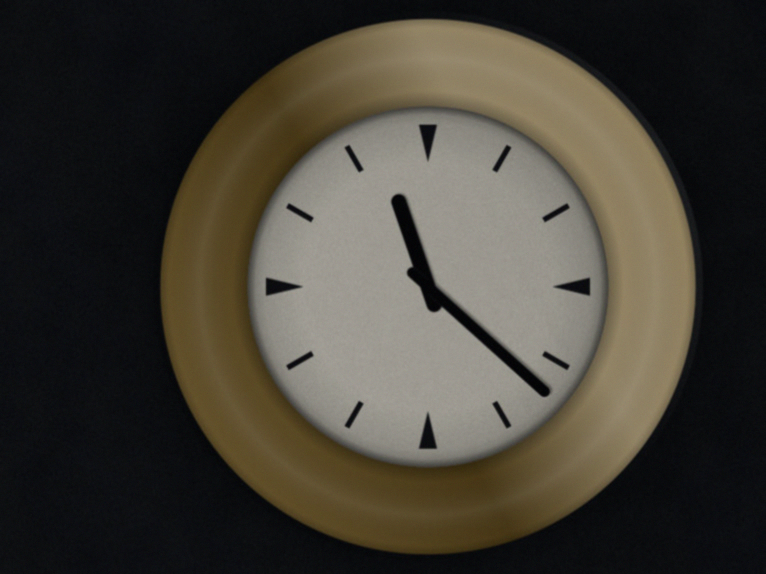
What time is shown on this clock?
11:22
